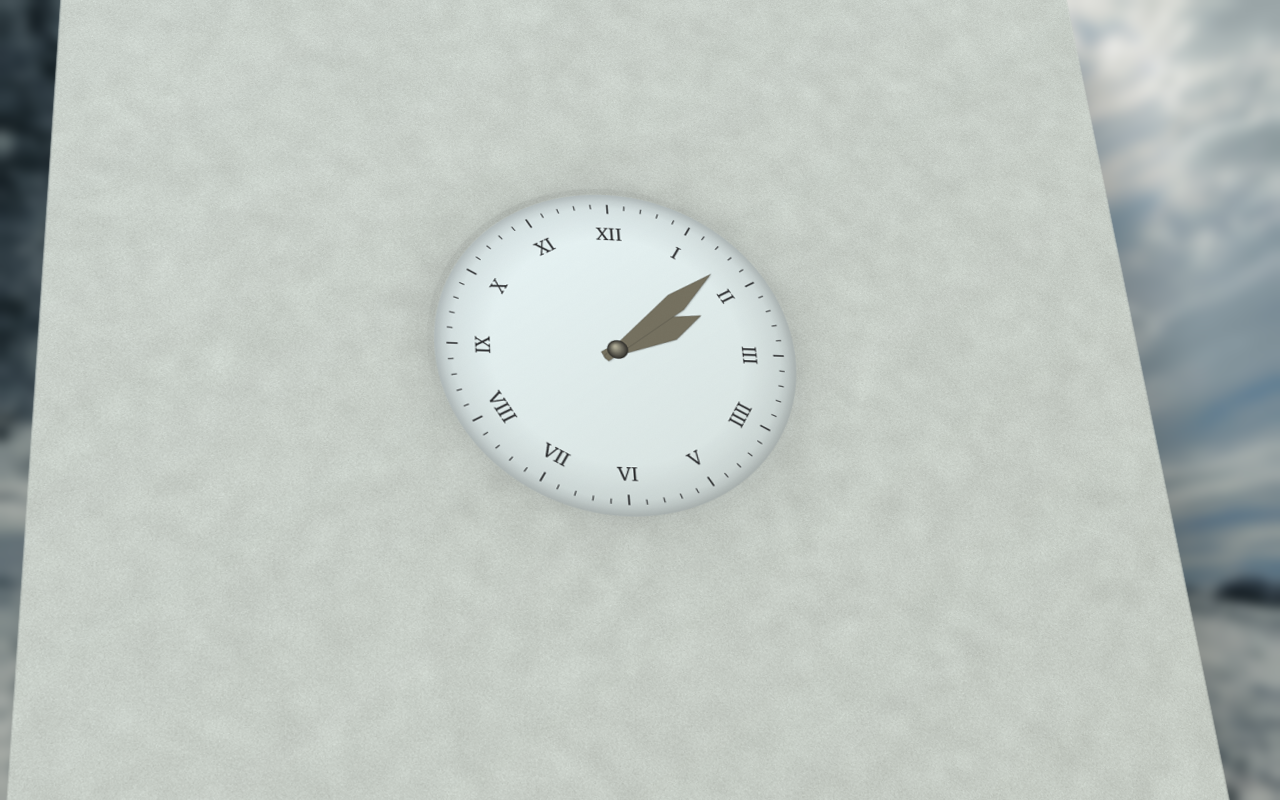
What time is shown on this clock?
2:08
